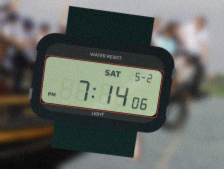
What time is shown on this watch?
7:14:06
